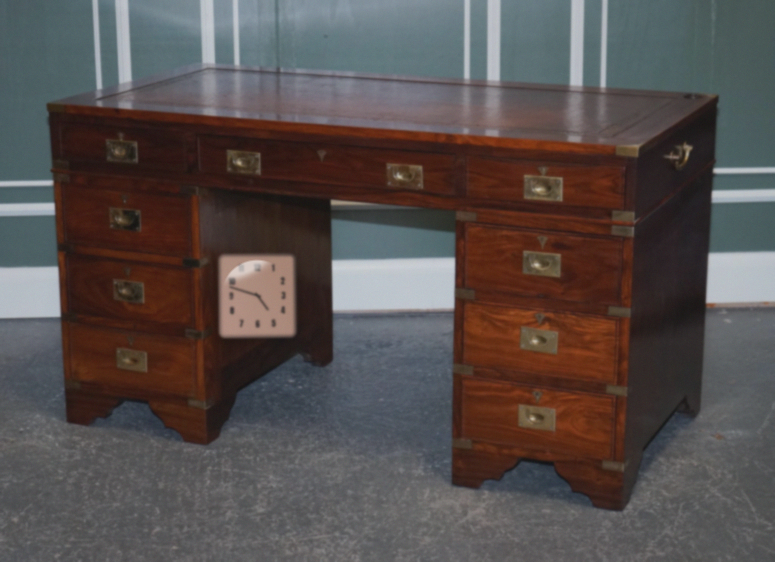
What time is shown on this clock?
4:48
